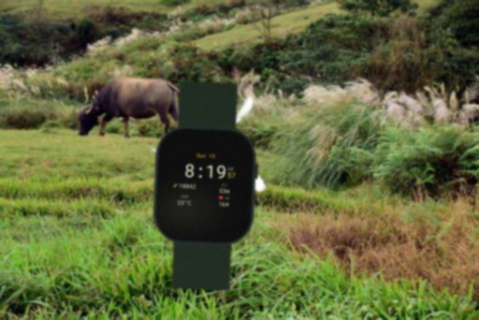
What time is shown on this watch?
8:19
